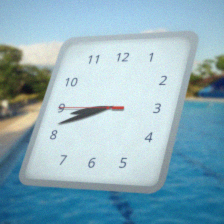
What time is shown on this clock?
8:41:45
